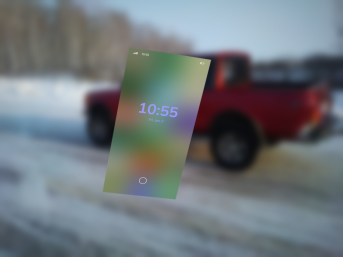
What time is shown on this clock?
10:55
